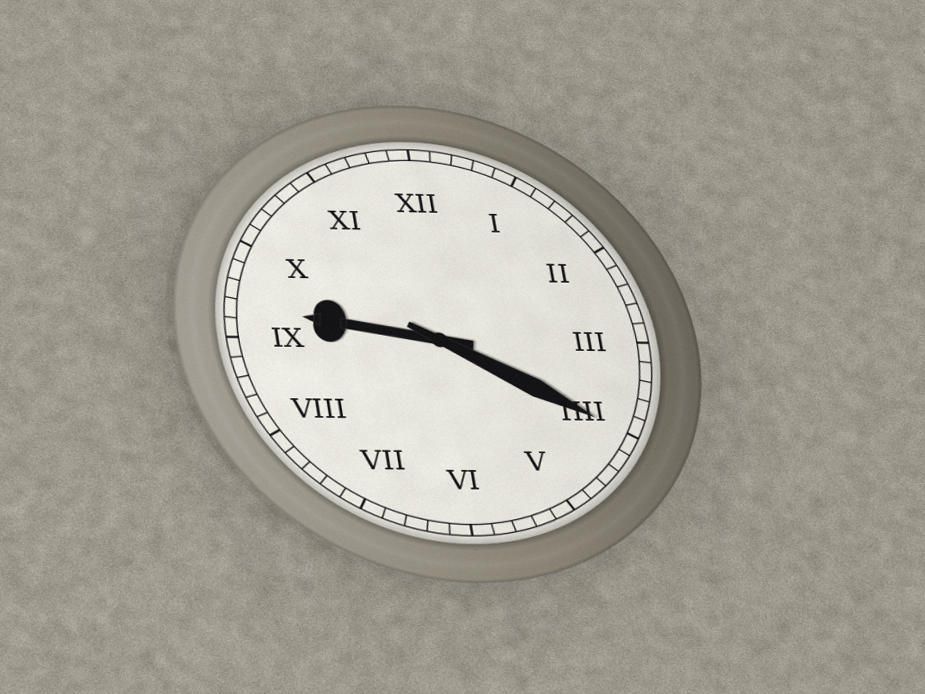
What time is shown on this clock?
9:20
